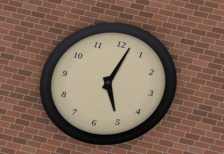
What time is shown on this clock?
5:02
